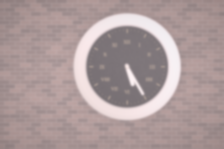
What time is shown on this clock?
5:25
